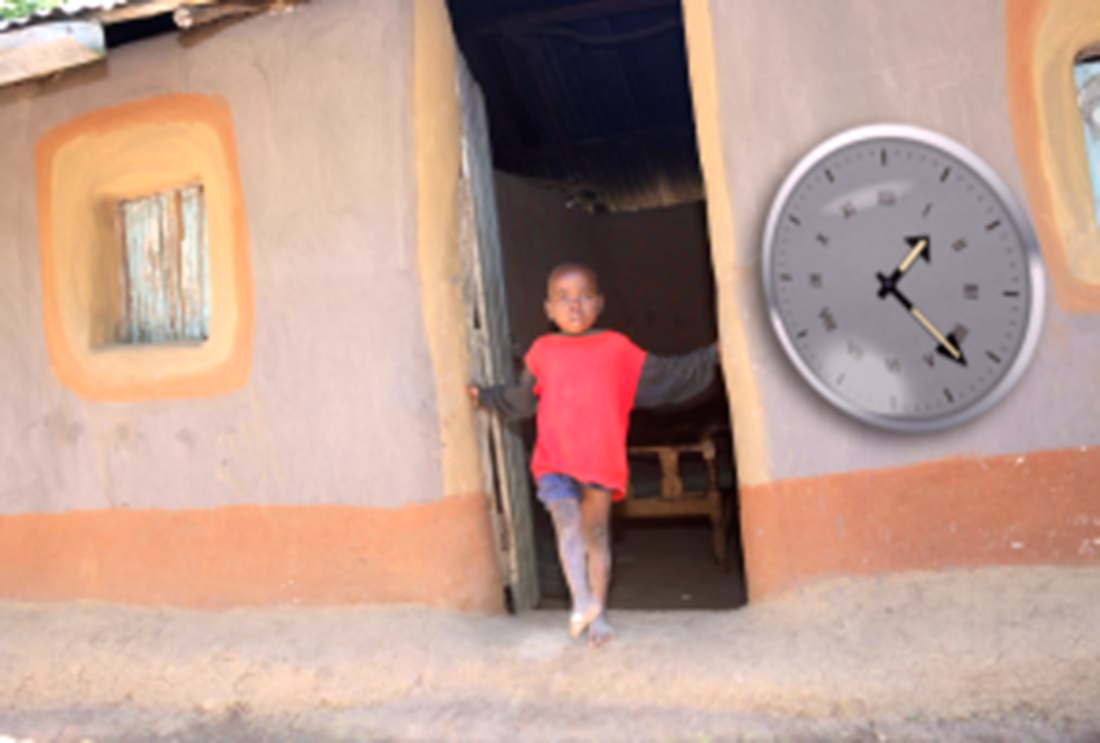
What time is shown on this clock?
1:22
